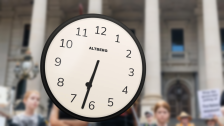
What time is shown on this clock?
6:32
